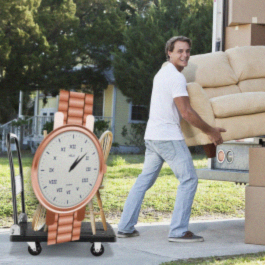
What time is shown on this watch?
1:08
